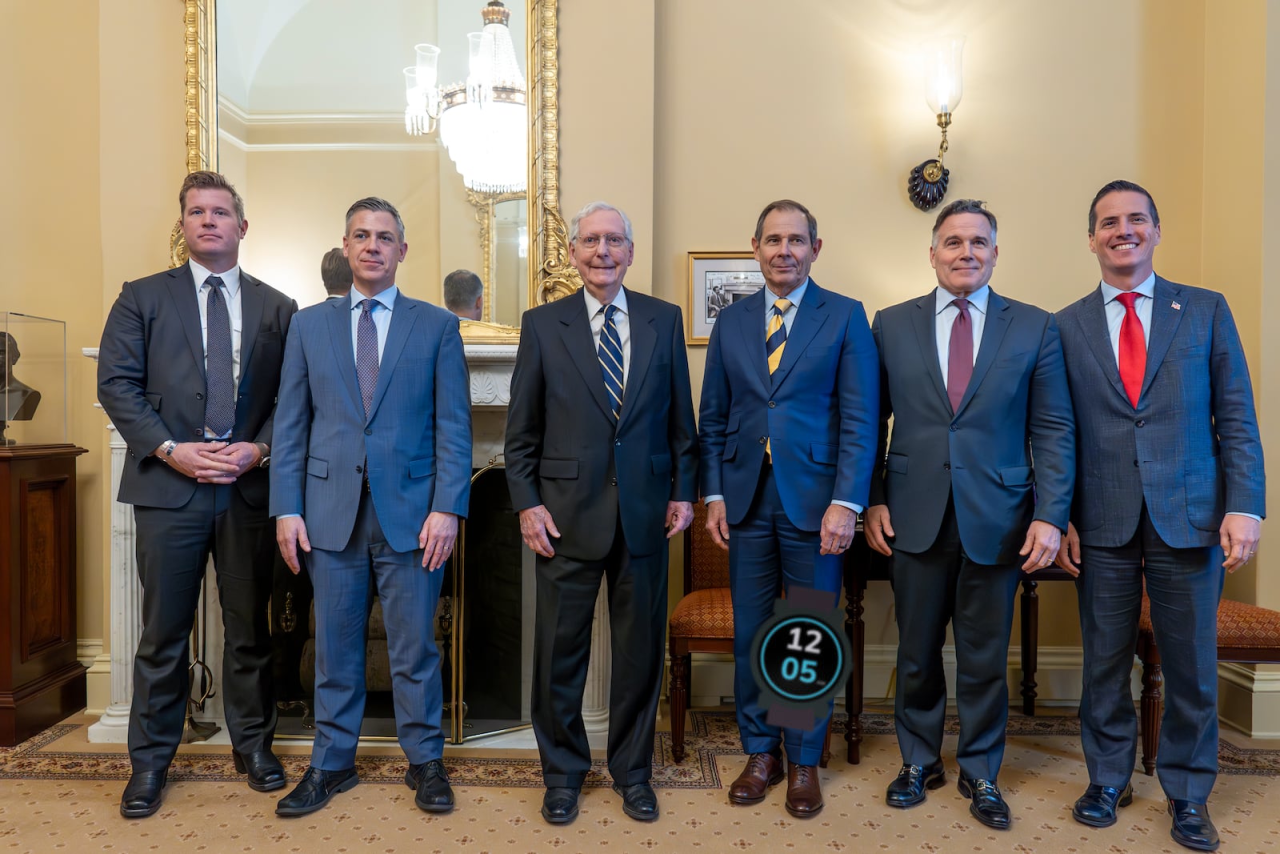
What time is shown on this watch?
12:05
